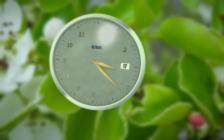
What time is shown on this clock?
3:22
